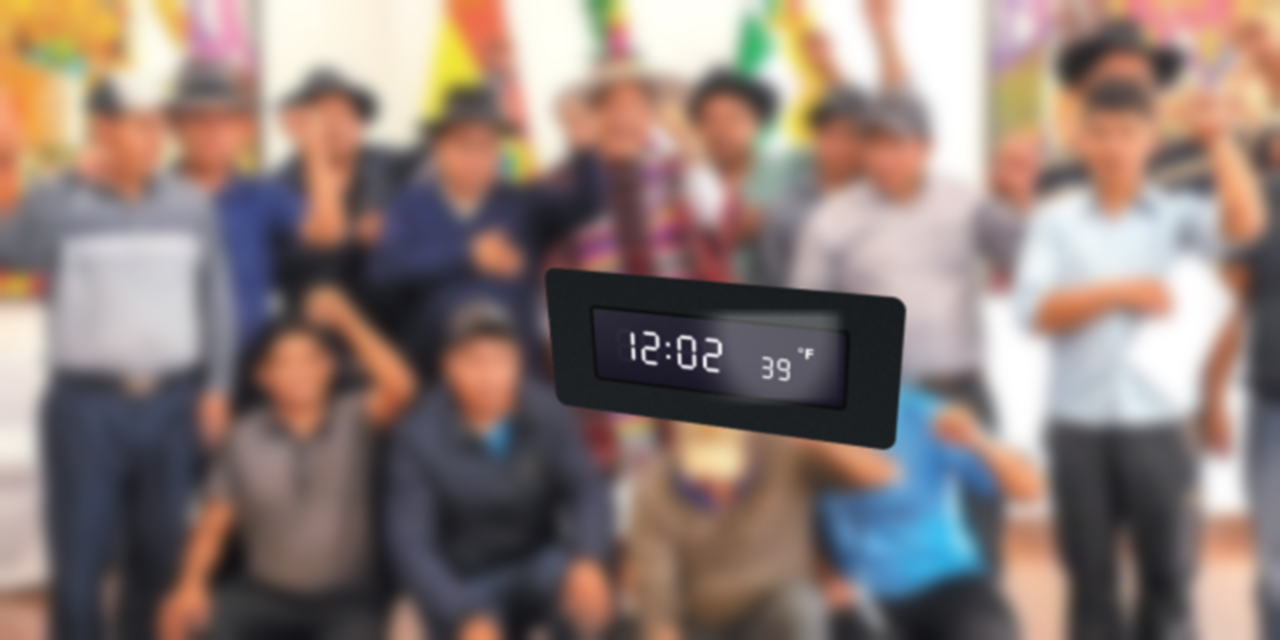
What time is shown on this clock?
12:02
